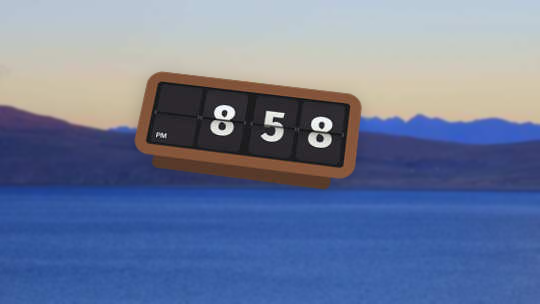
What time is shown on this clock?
8:58
